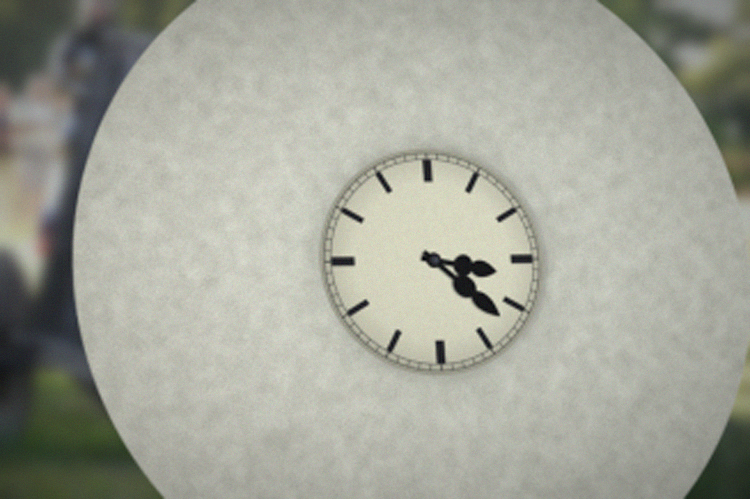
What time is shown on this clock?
3:22
